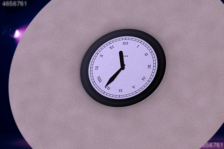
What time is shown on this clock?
11:36
